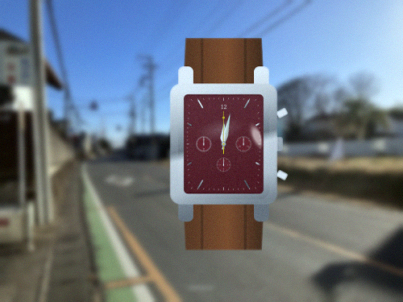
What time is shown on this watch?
12:02
